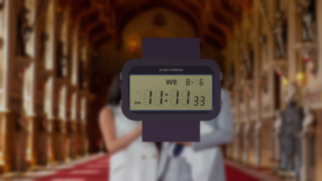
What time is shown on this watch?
11:11:33
